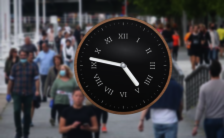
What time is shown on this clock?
4:47
